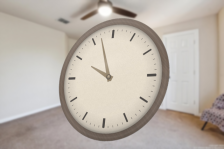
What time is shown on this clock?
9:57
